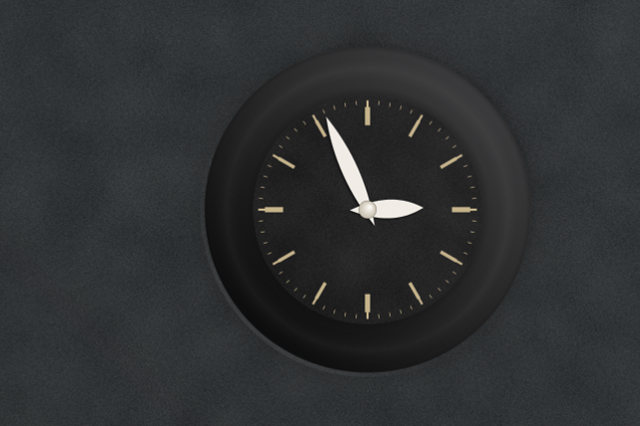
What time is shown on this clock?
2:56
